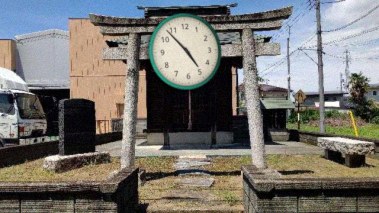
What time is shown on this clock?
4:53
